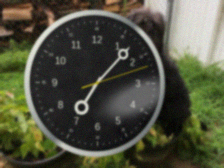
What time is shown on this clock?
7:07:12
